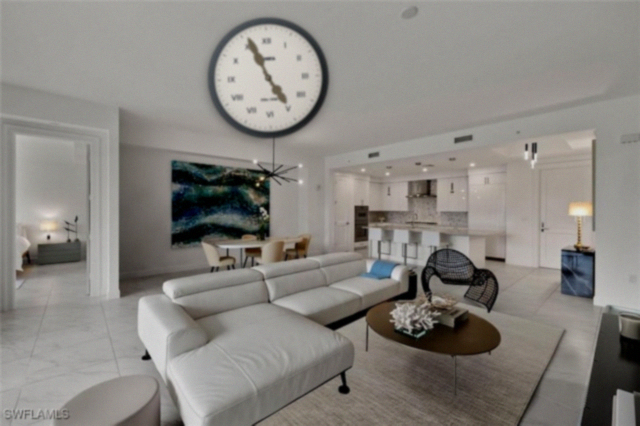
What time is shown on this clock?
4:56
